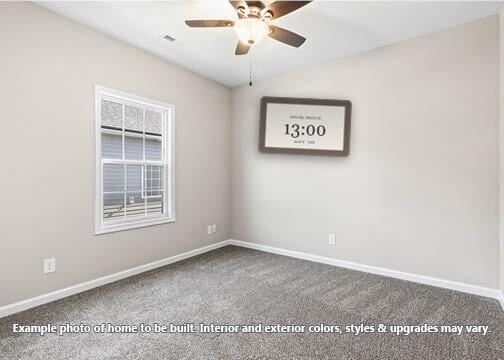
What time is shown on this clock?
13:00
